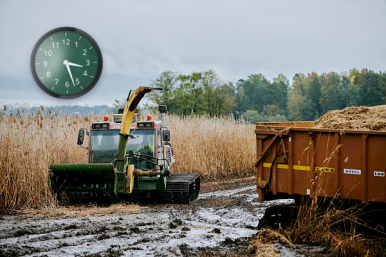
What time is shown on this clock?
3:27
